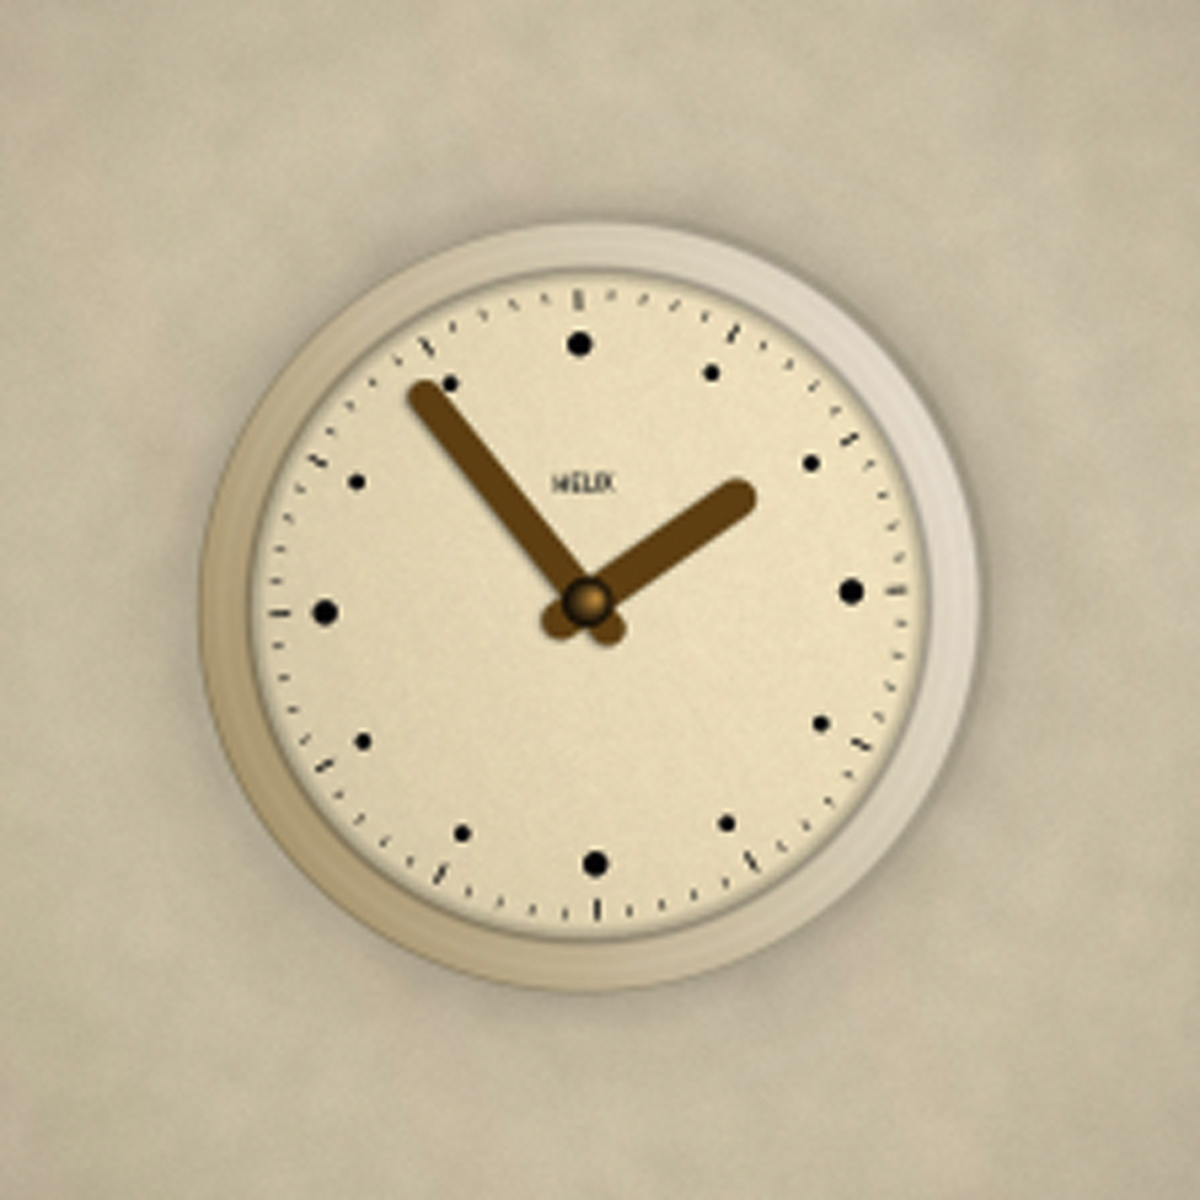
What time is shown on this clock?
1:54
